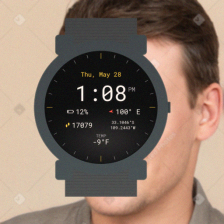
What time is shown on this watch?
1:08
